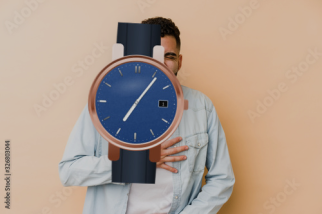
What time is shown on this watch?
7:06
